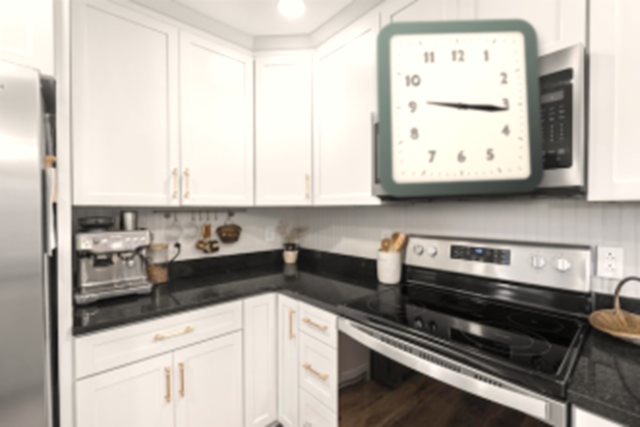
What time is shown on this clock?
9:16
